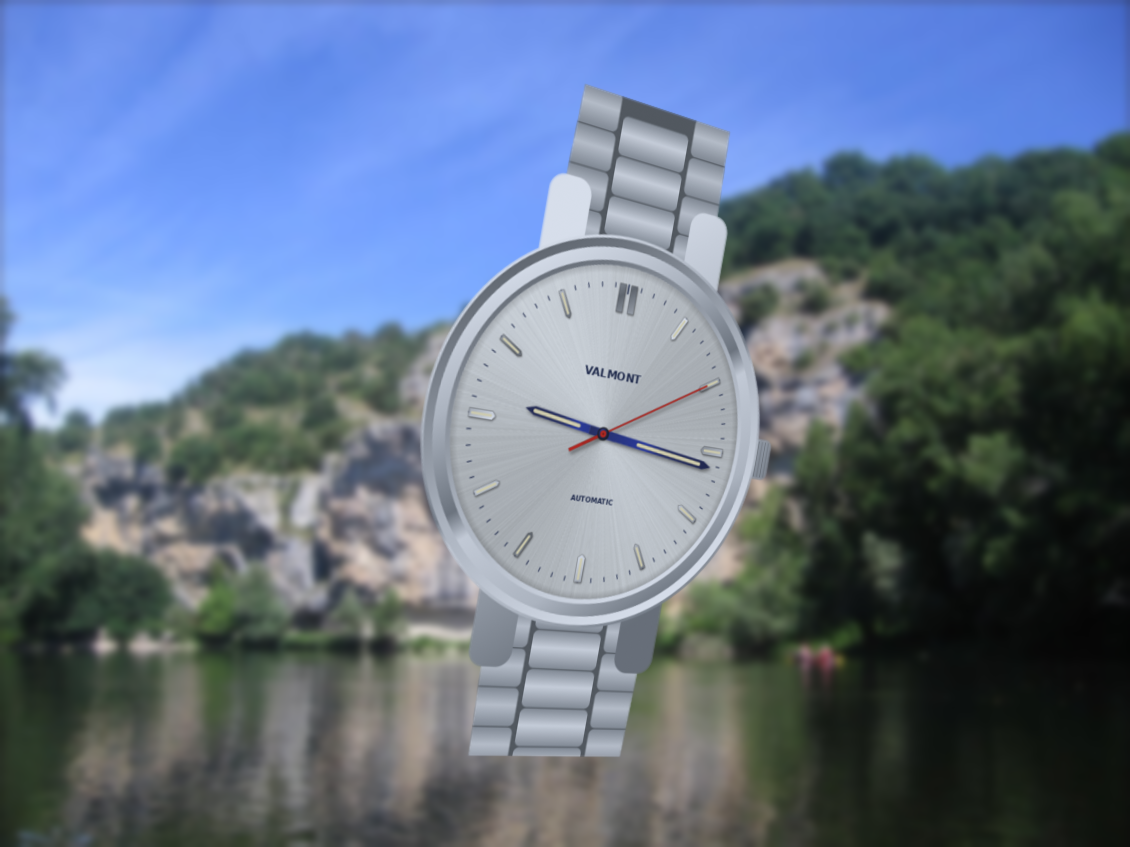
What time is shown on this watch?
9:16:10
